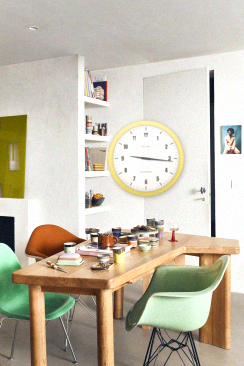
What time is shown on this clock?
9:16
